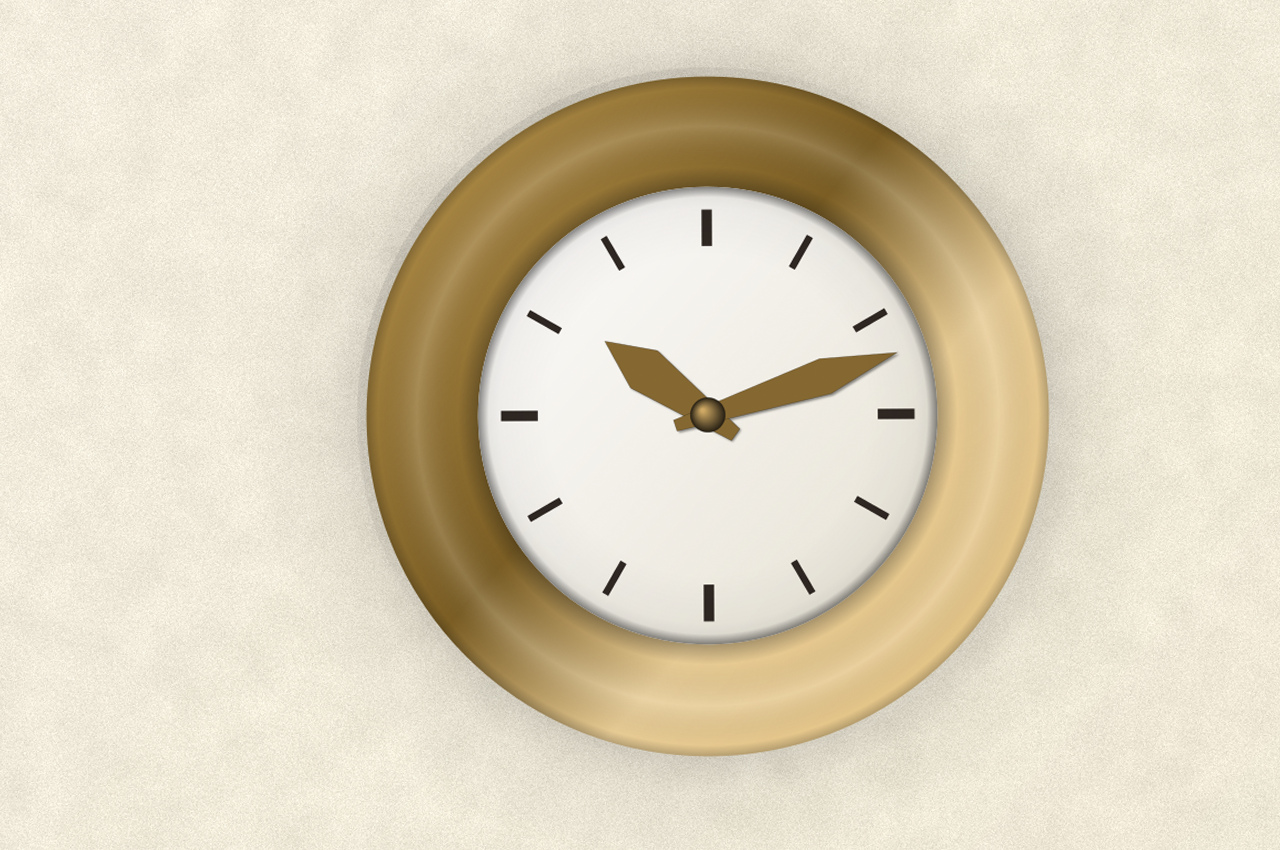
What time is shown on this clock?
10:12
